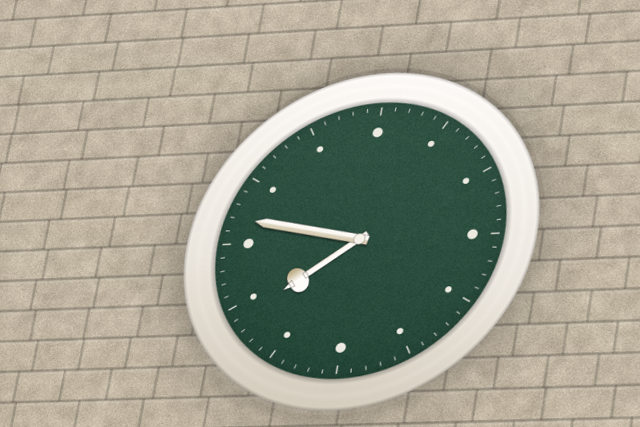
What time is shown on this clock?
7:47
